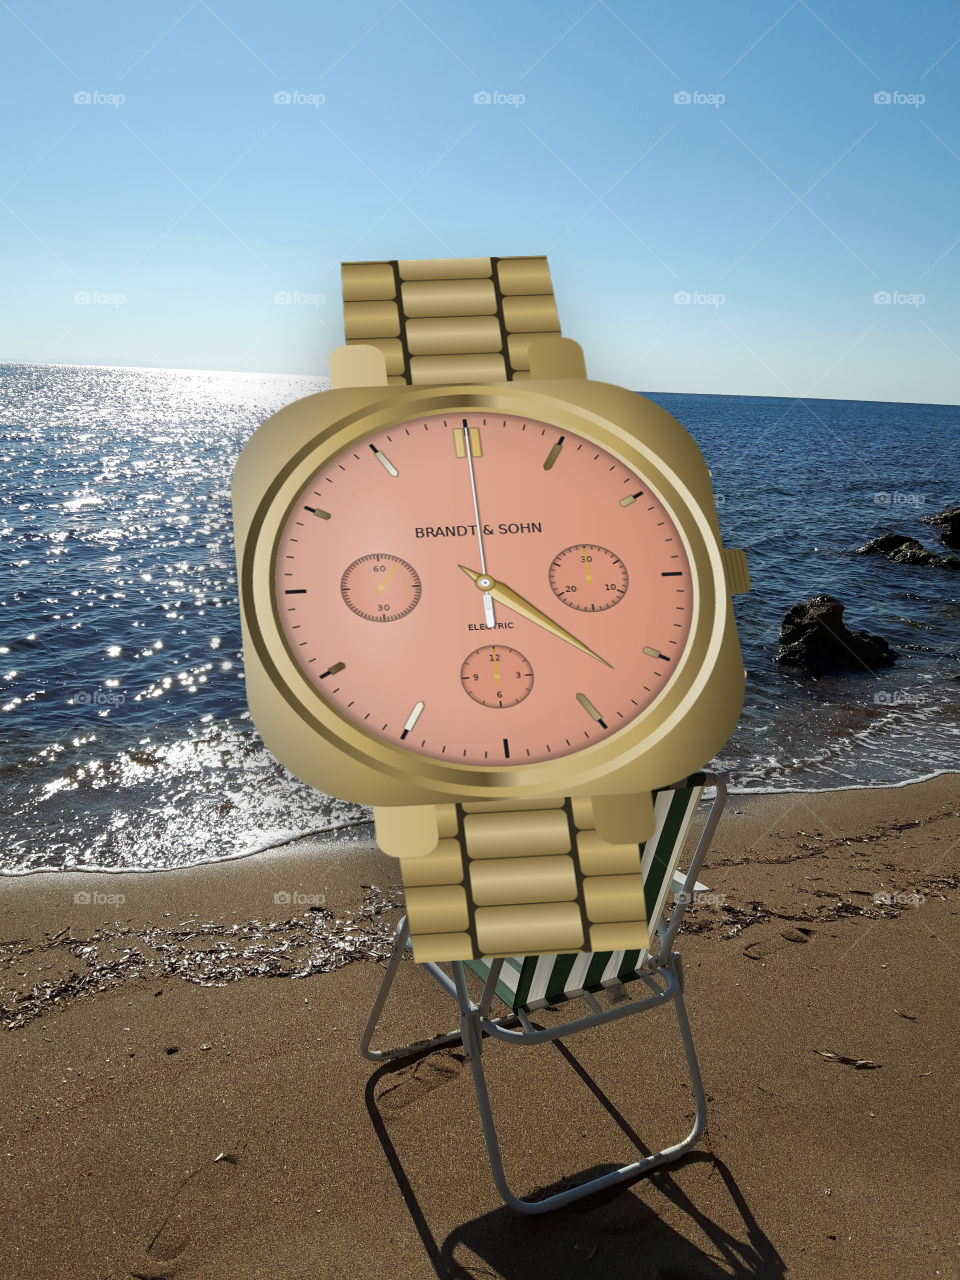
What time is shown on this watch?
4:22:06
